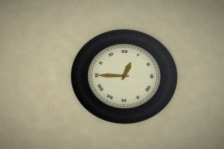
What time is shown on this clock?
12:45
